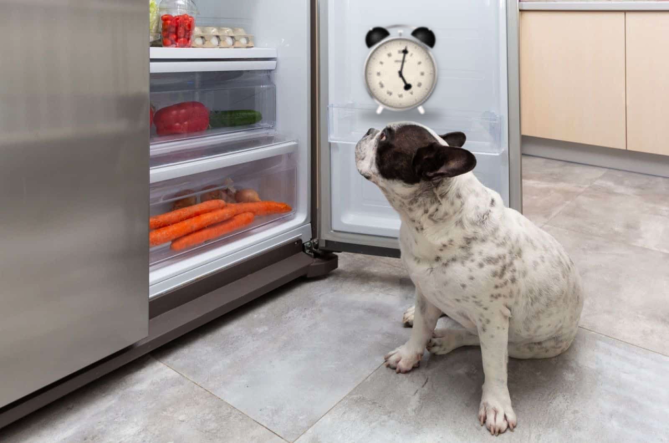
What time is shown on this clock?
5:02
